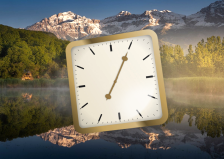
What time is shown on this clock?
7:05
